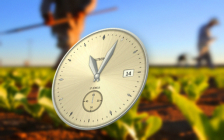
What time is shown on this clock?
11:04
